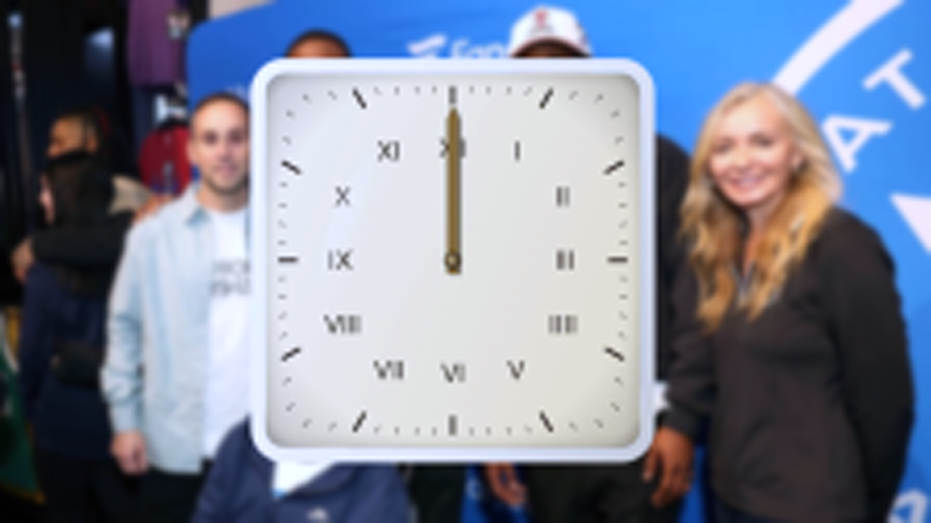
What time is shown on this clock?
12:00
